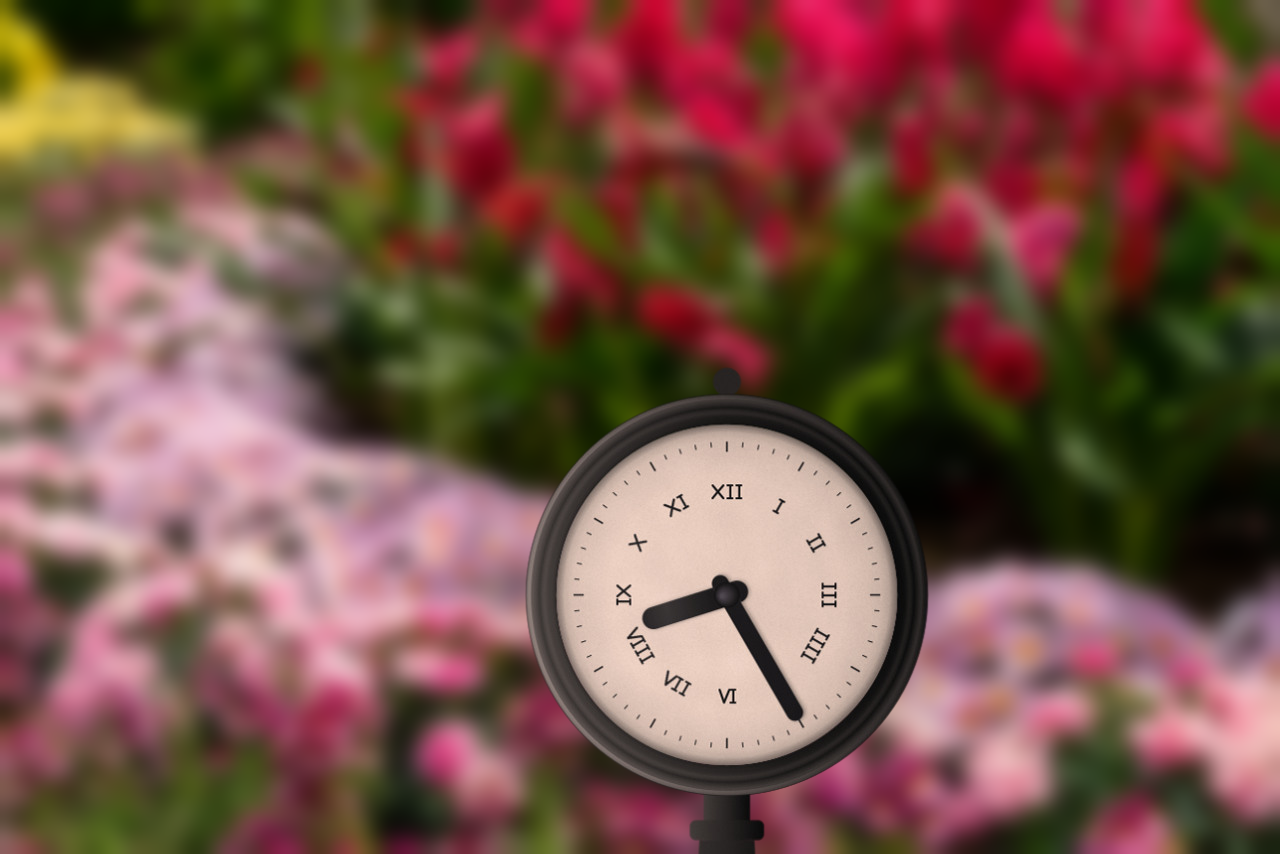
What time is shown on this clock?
8:25
